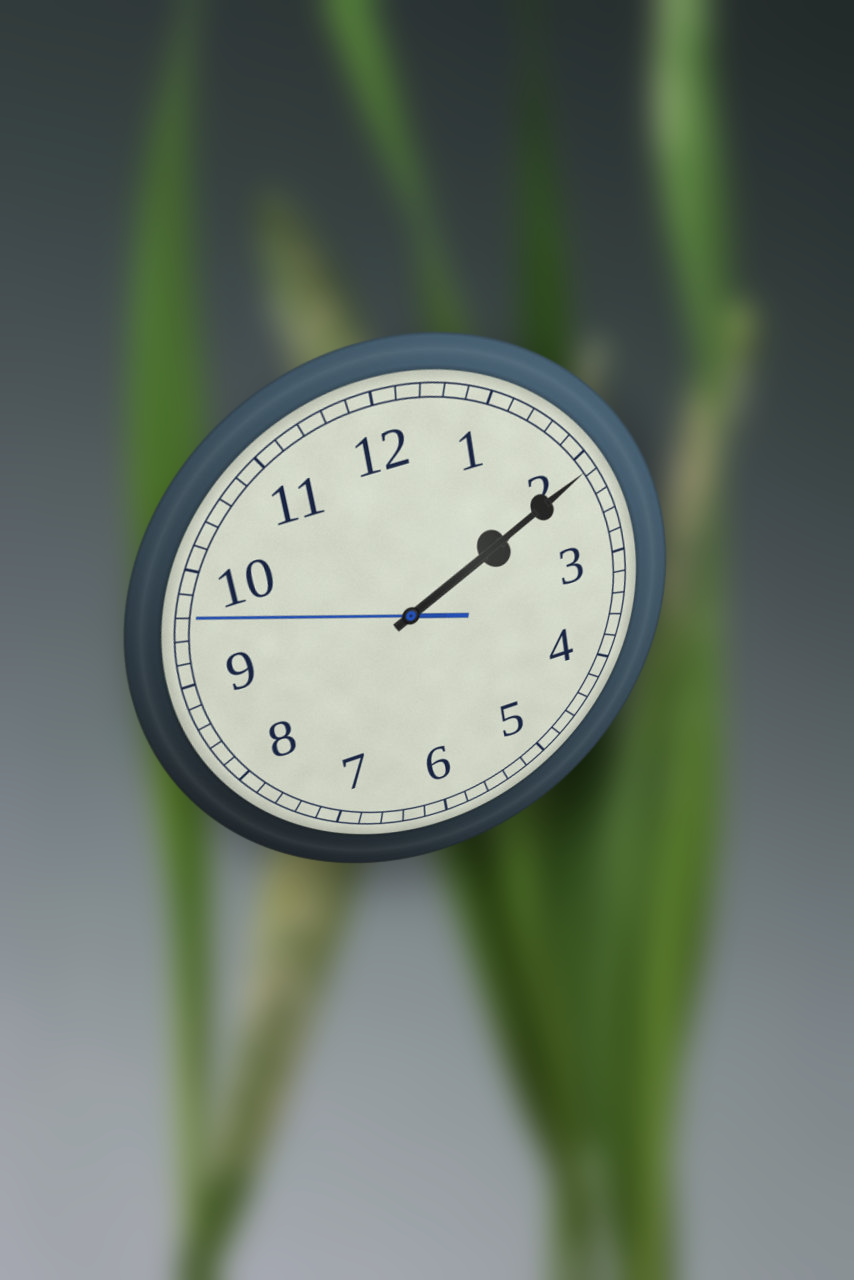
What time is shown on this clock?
2:10:48
